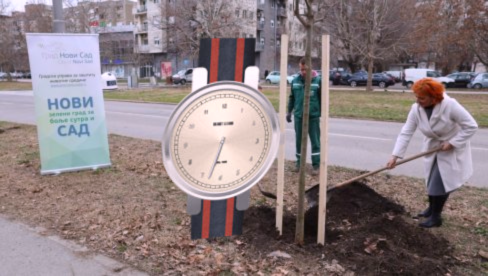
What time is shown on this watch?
6:33
